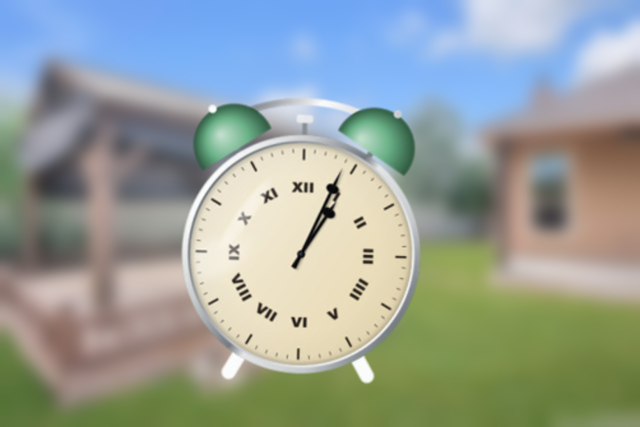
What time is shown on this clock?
1:04
